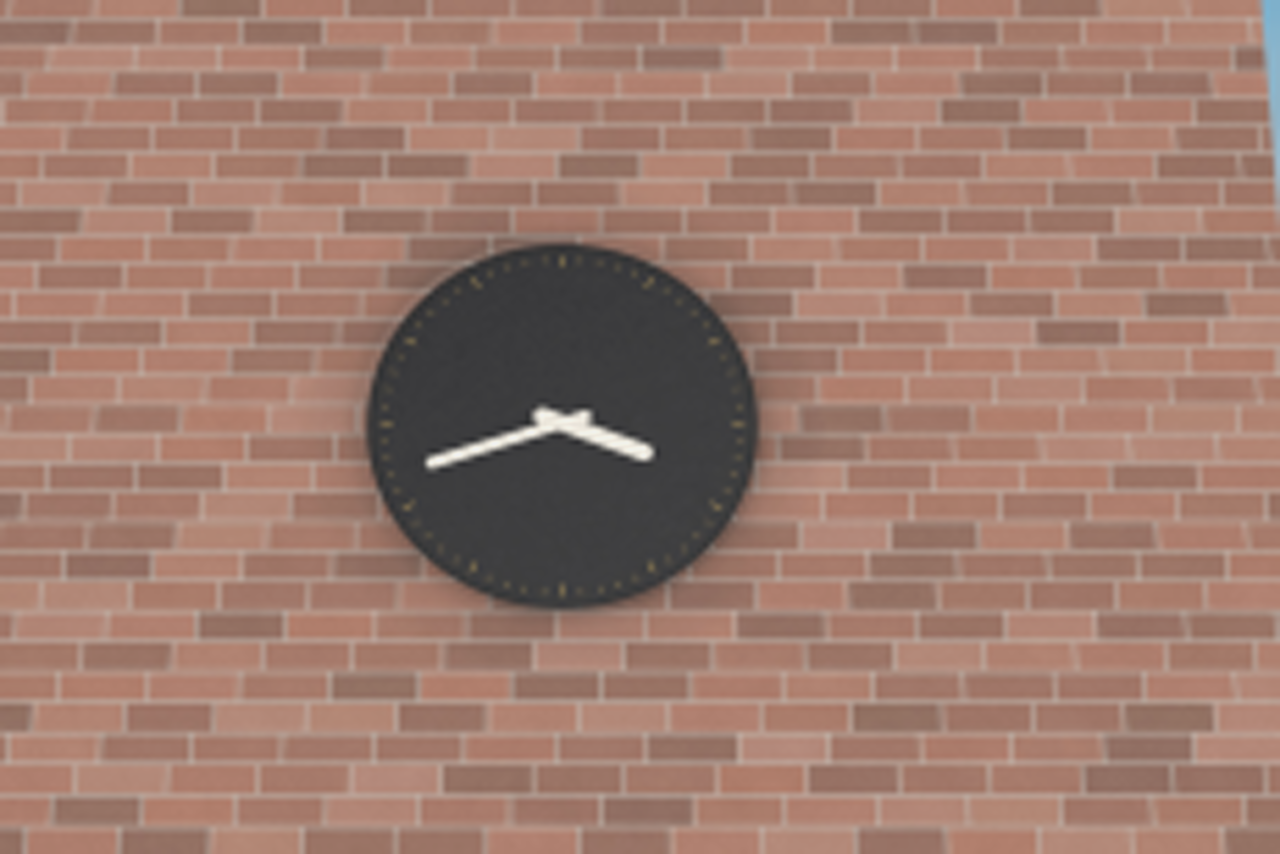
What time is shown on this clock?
3:42
